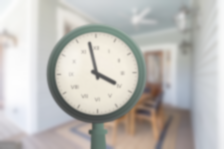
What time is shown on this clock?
3:58
